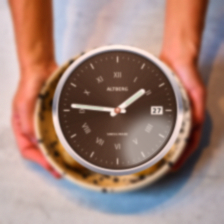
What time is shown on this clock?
1:46
